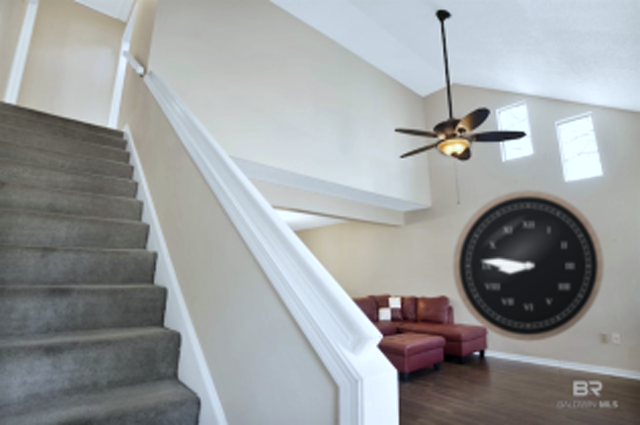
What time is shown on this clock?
8:46
